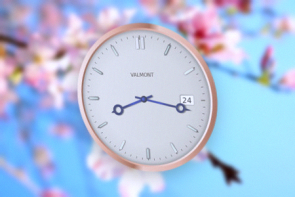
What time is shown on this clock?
8:17
